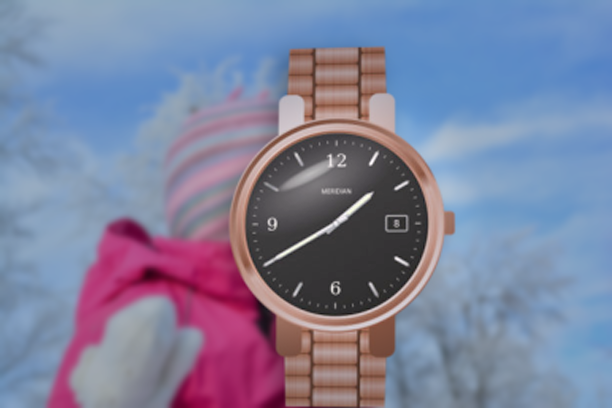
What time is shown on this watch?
1:40
